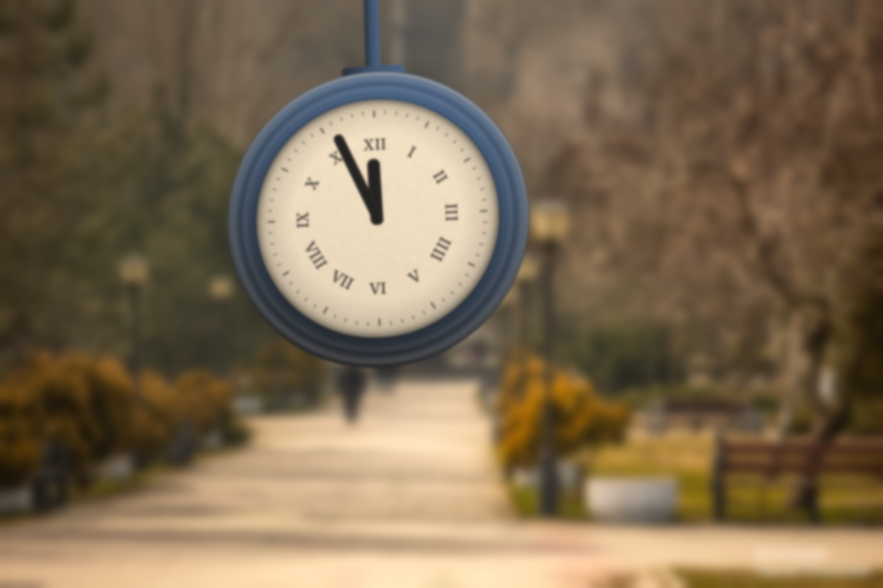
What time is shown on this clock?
11:56
